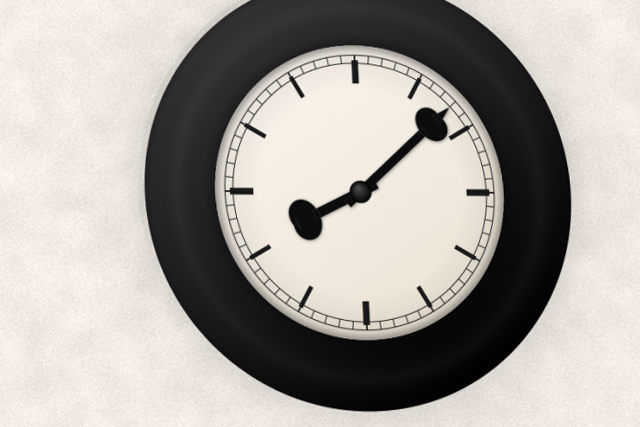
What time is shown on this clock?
8:08
